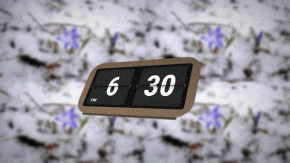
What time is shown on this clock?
6:30
